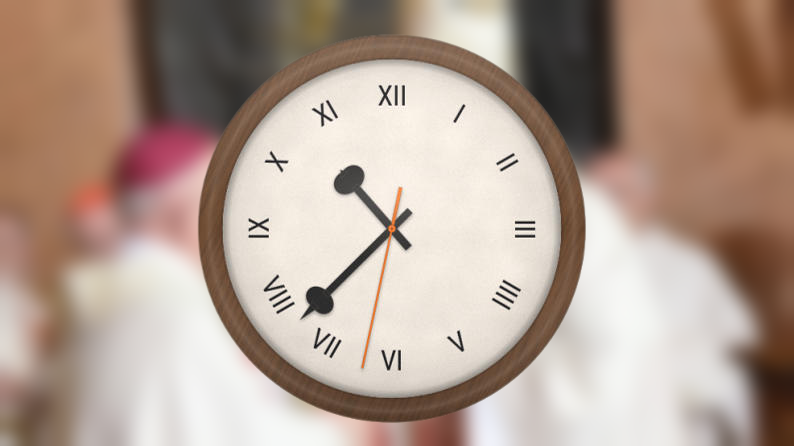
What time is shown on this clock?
10:37:32
